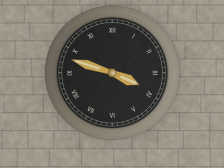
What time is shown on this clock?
3:48
